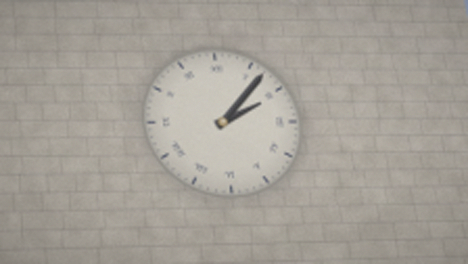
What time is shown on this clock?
2:07
